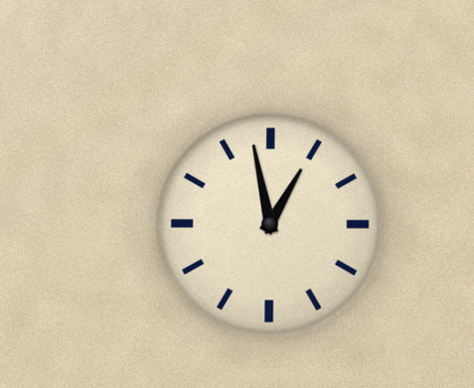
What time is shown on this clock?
12:58
